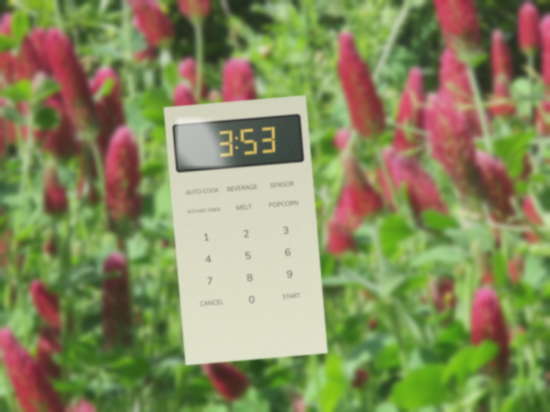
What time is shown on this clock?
3:53
